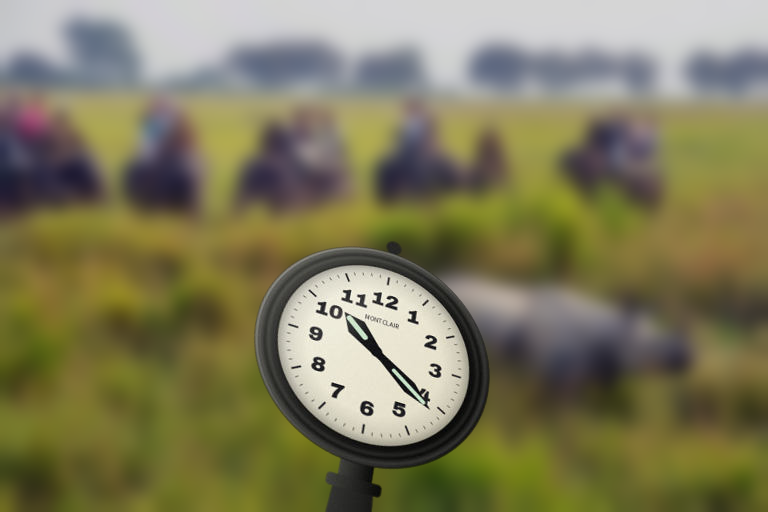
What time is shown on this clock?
10:21
